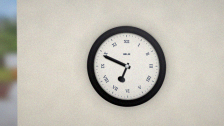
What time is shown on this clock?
6:49
